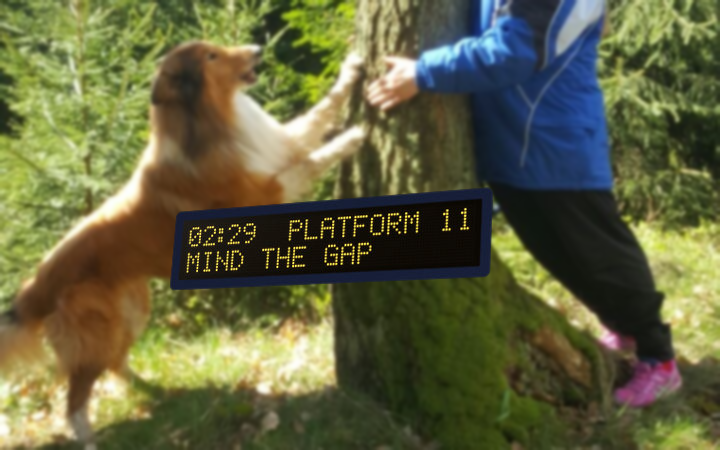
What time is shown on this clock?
2:29
